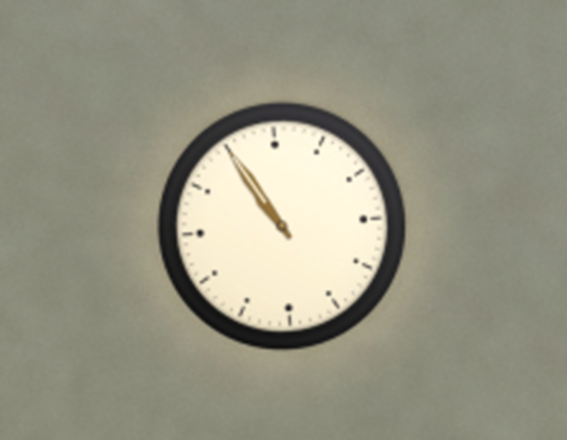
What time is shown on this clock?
10:55
